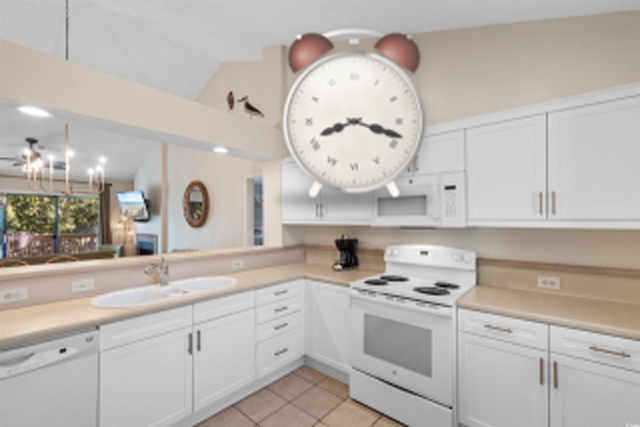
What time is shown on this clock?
8:18
